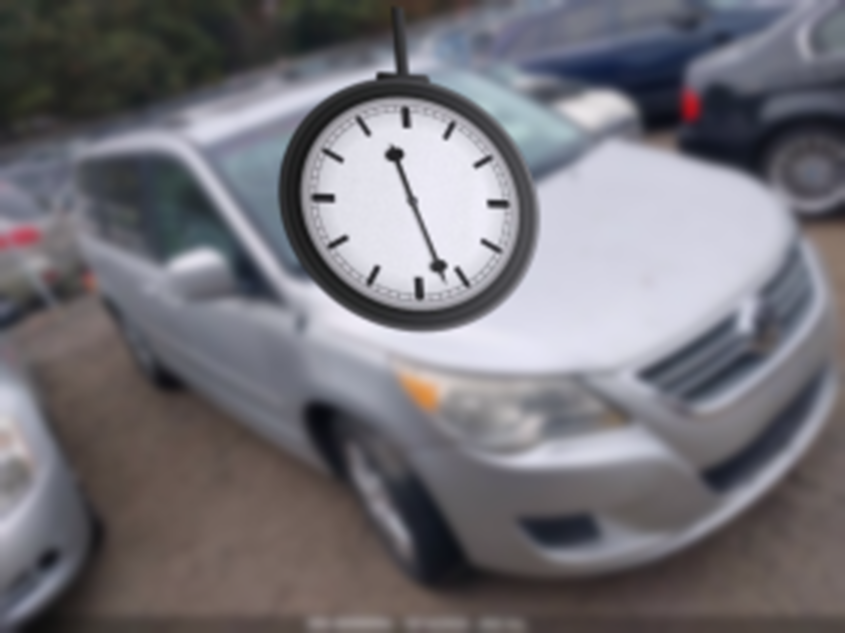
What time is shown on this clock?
11:27
